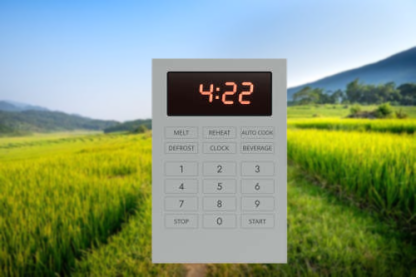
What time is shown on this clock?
4:22
